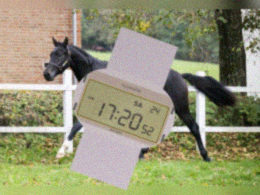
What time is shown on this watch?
17:20
